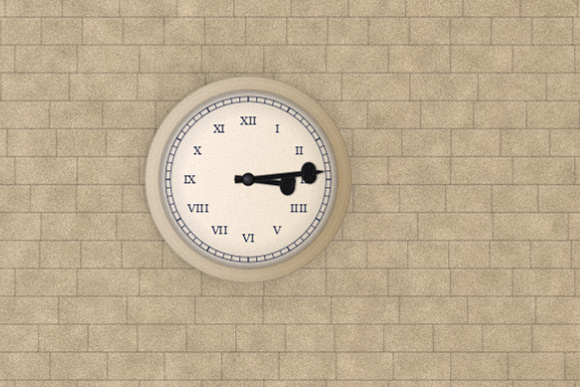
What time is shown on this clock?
3:14
